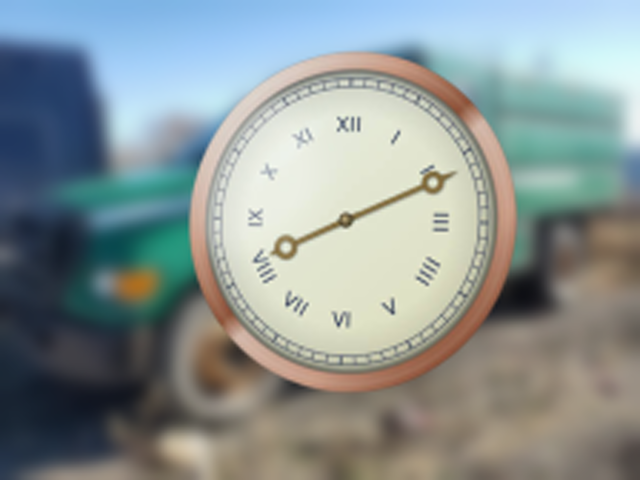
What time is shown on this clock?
8:11
